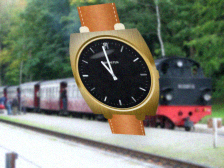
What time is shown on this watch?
10:59
